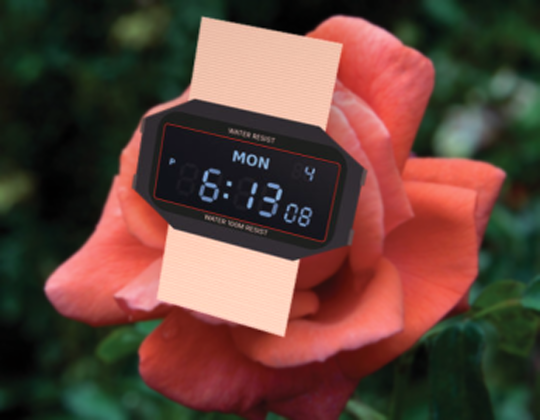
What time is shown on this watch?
6:13:08
